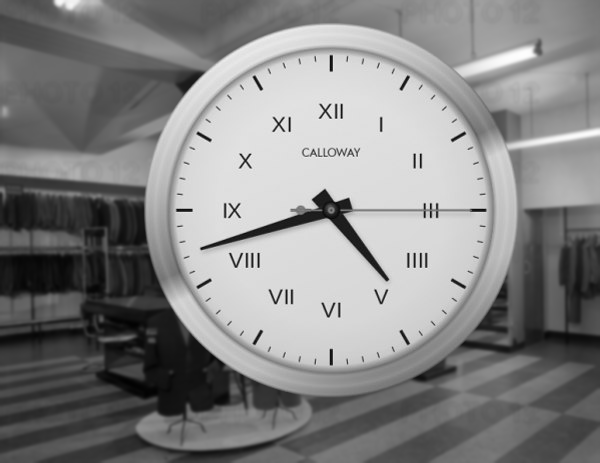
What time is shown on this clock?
4:42:15
